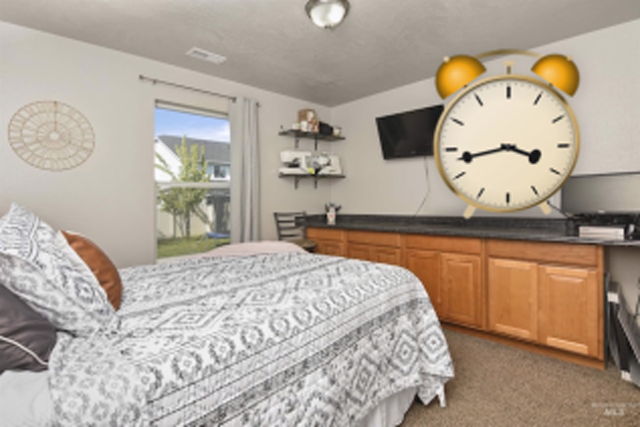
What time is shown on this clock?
3:43
